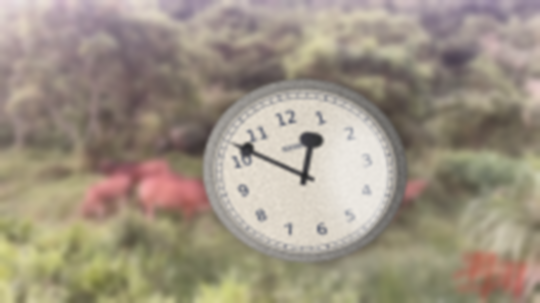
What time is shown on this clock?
12:52
